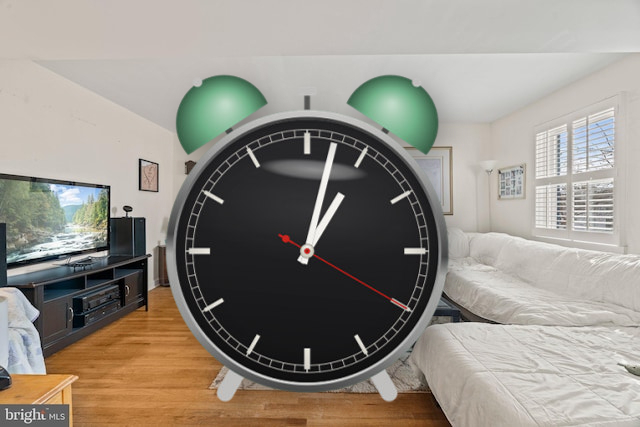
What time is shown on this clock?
1:02:20
